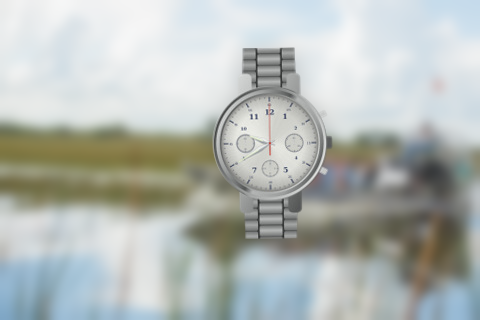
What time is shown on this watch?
9:40
